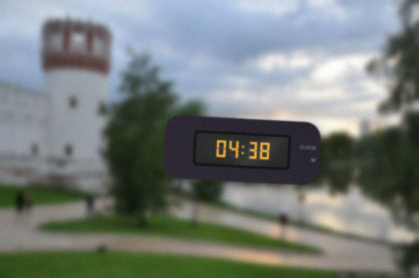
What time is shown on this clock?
4:38
